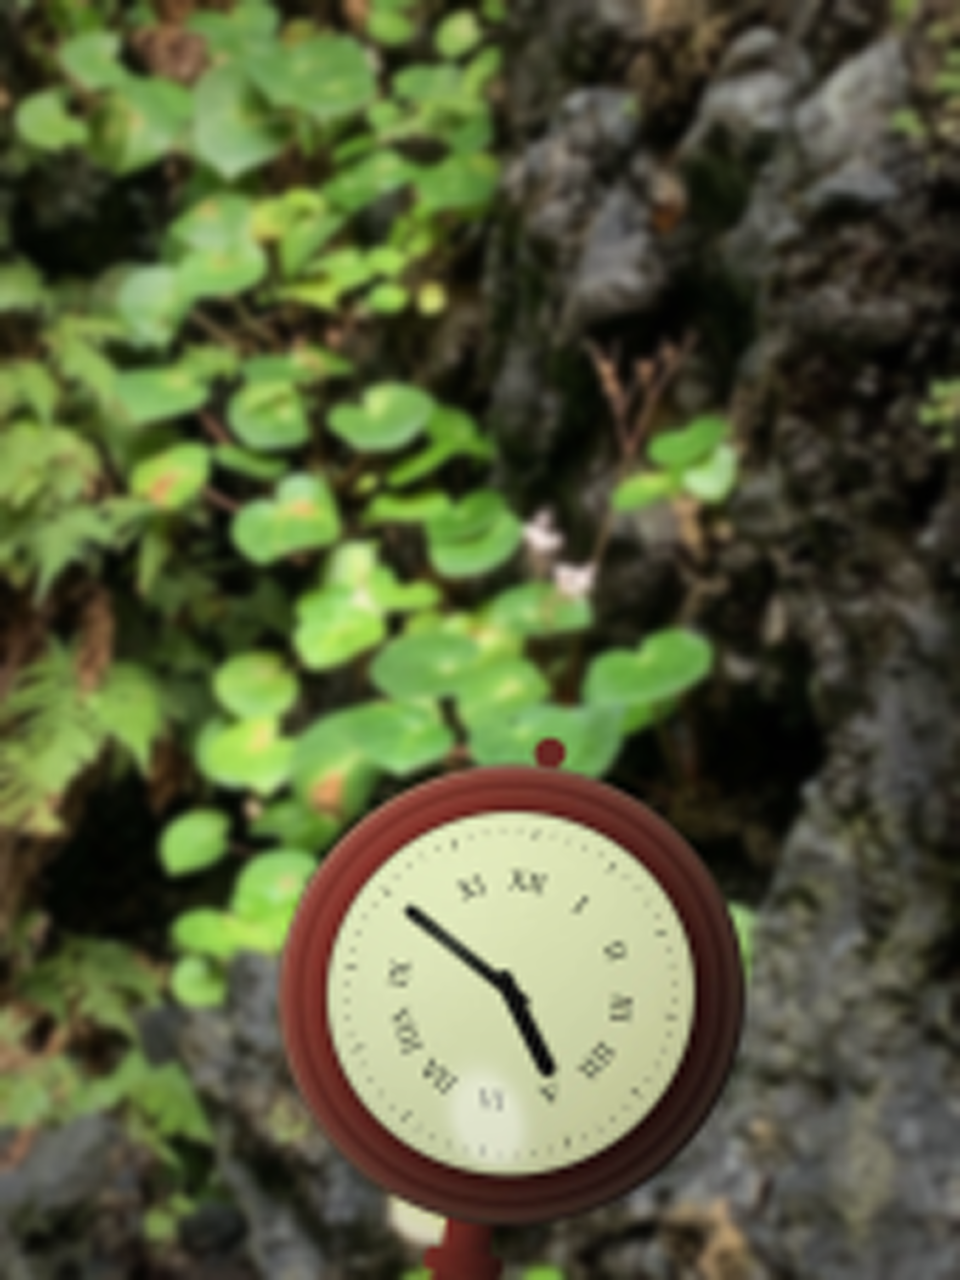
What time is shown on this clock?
4:50
